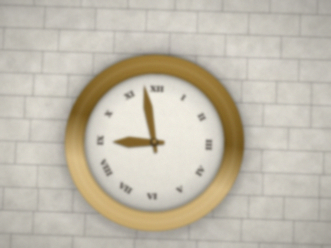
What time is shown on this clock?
8:58
